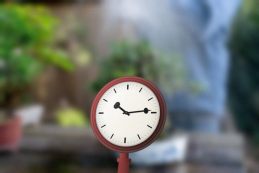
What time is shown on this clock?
10:14
